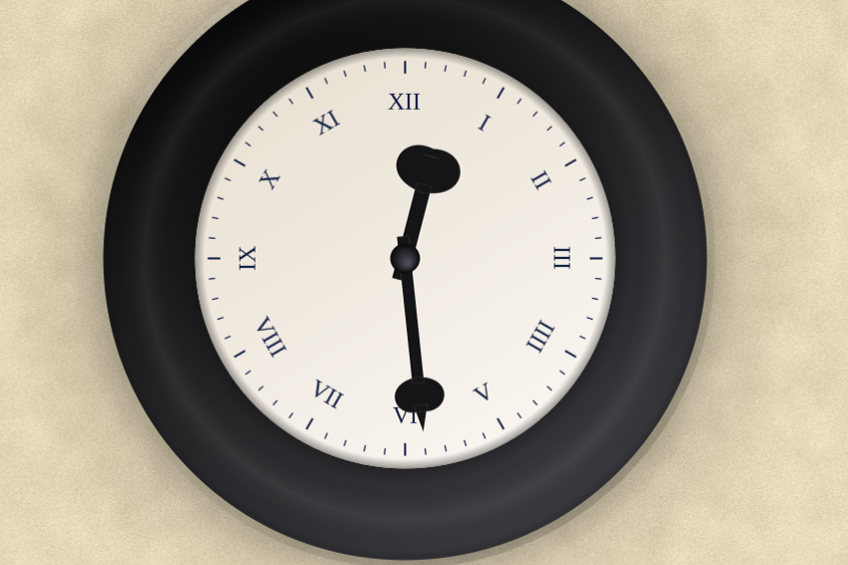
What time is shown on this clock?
12:29
